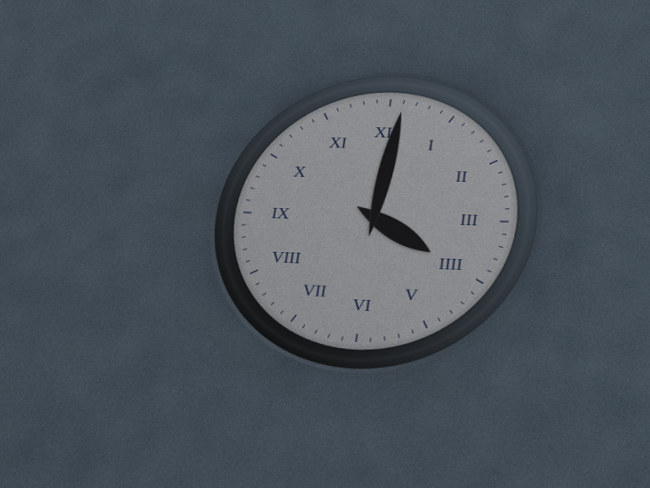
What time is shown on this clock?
4:01
